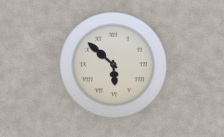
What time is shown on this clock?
5:52
